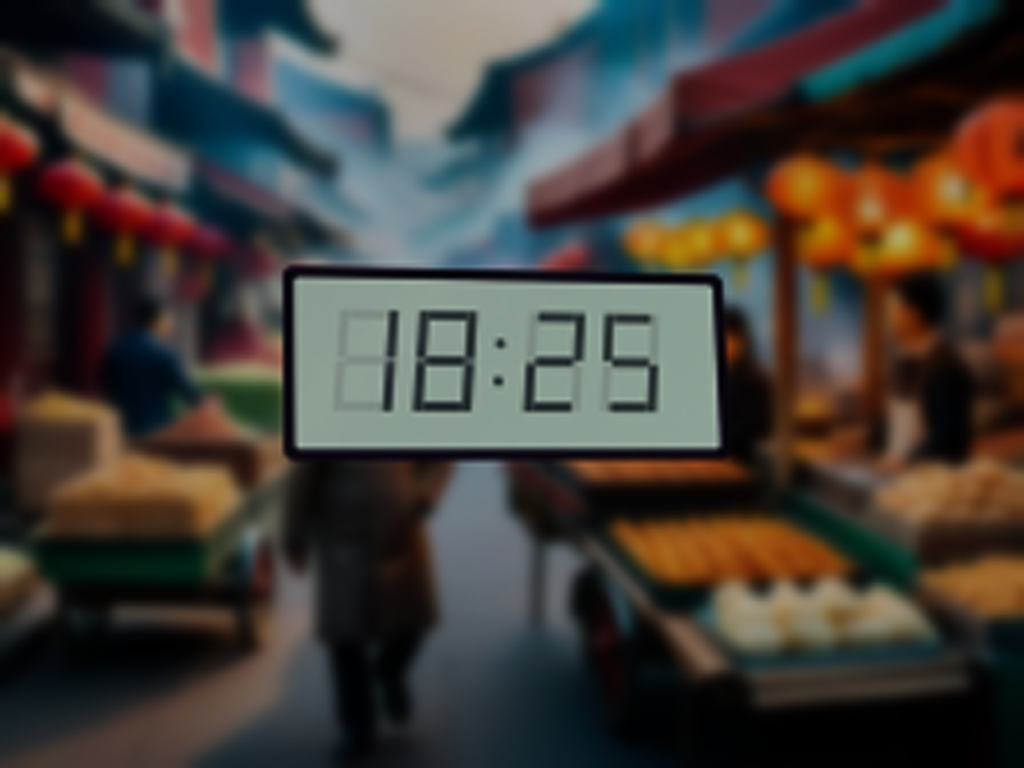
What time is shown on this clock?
18:25
